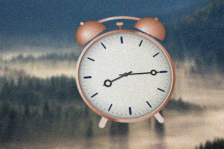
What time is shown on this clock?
8:15
